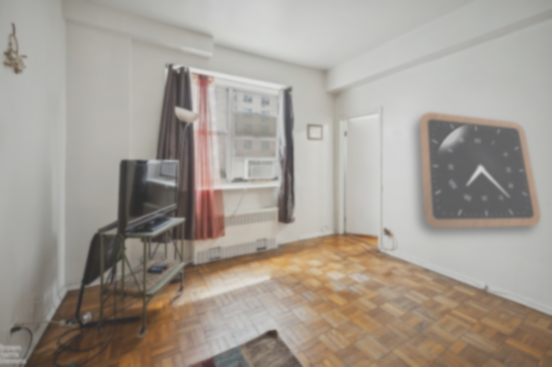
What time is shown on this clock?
7:23
